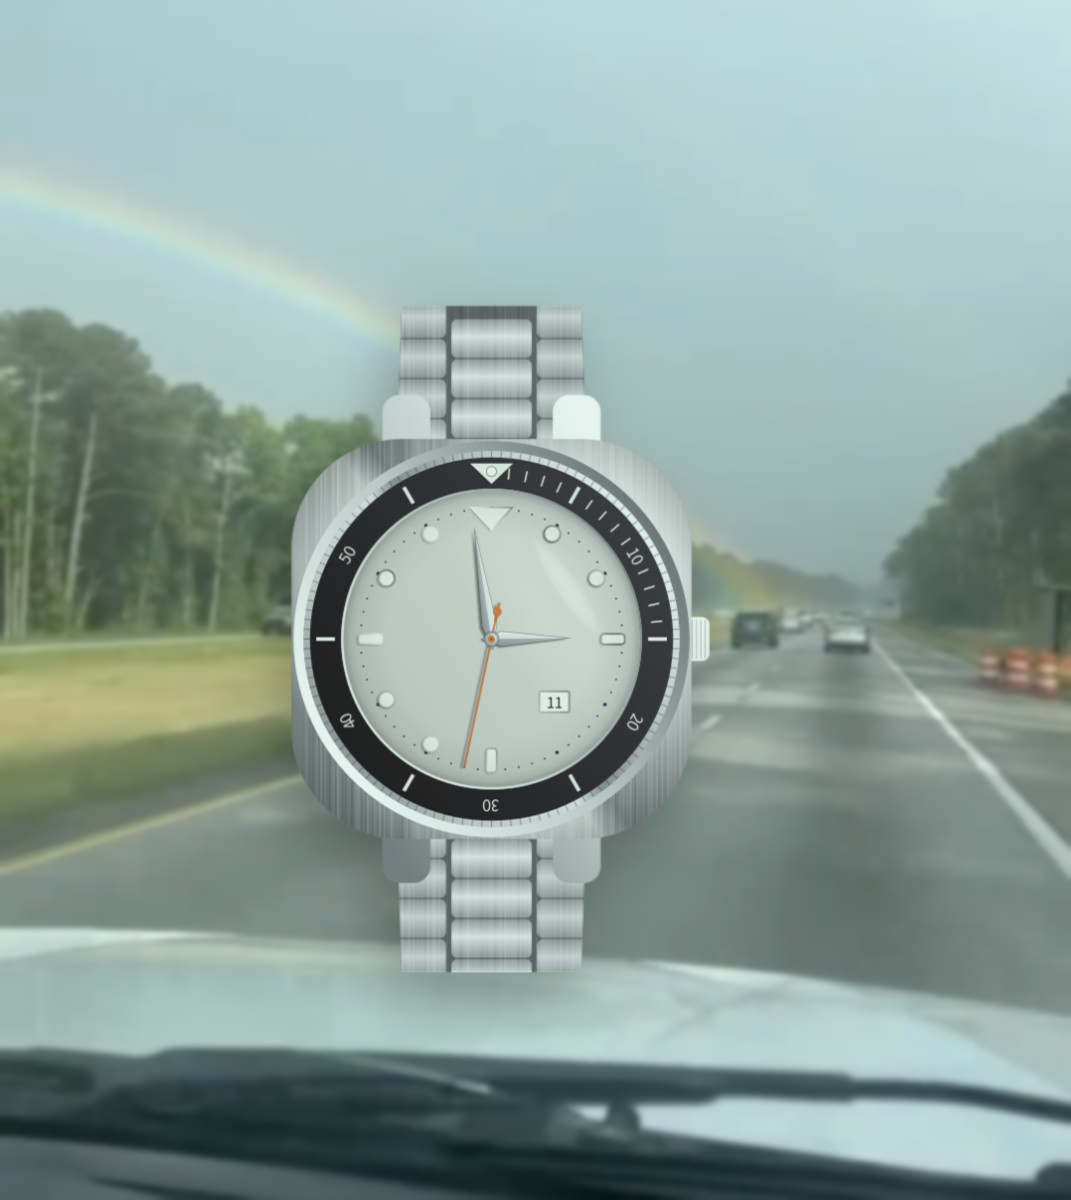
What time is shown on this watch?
2:58:32
